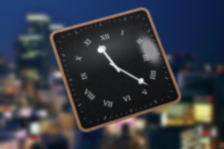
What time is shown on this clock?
11:23
